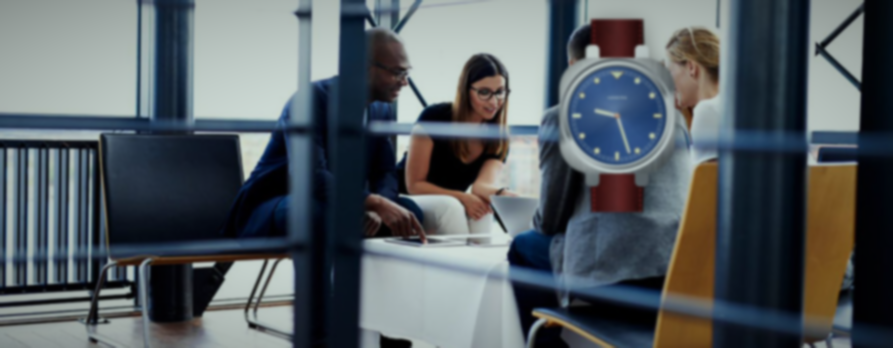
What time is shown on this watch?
9:27
